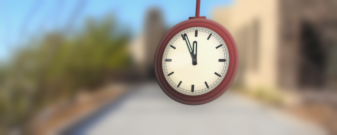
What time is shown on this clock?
11:56
